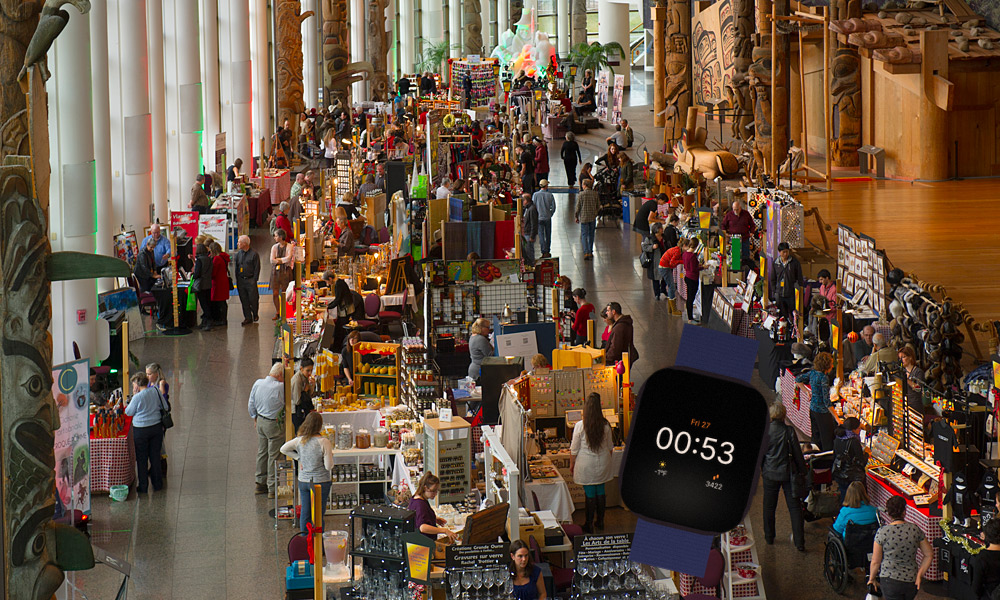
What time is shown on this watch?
0:53
